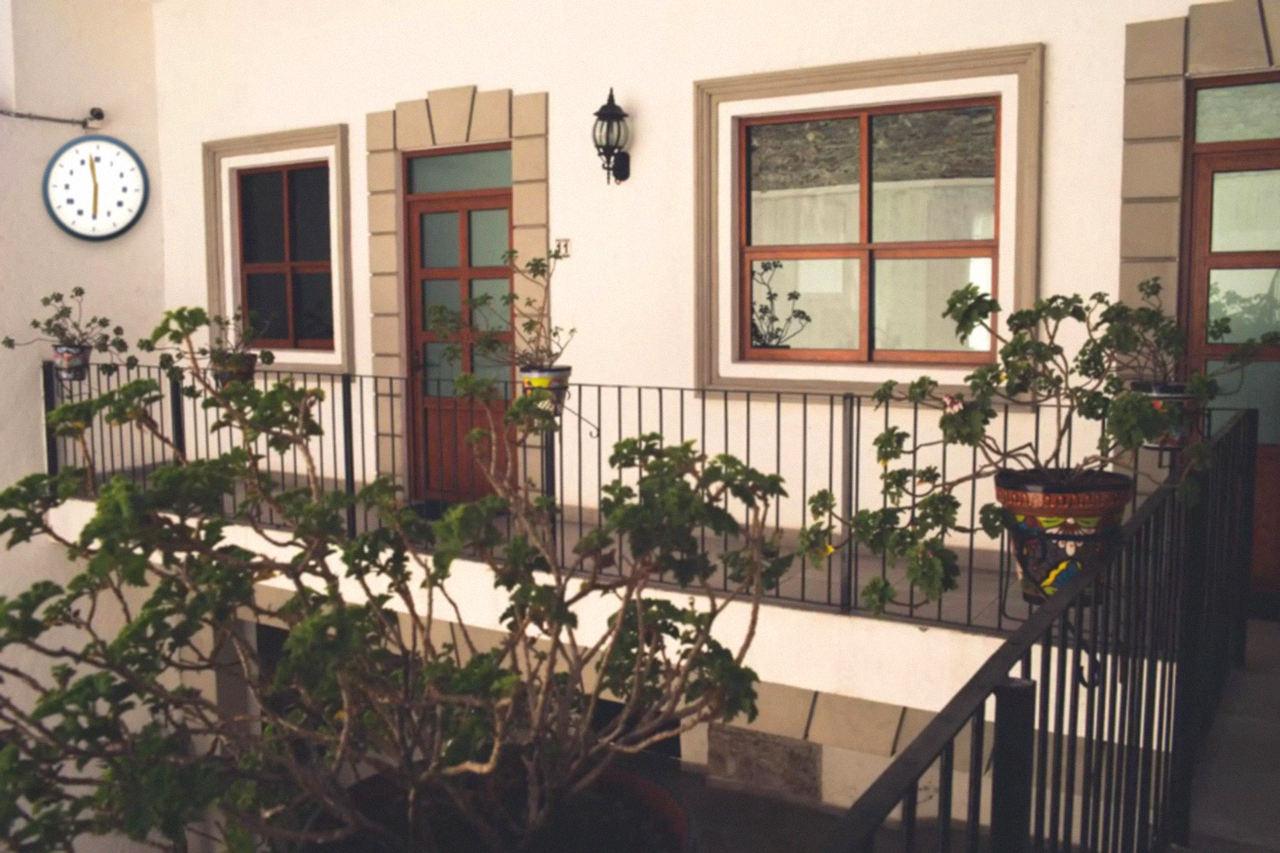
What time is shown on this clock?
5:58
